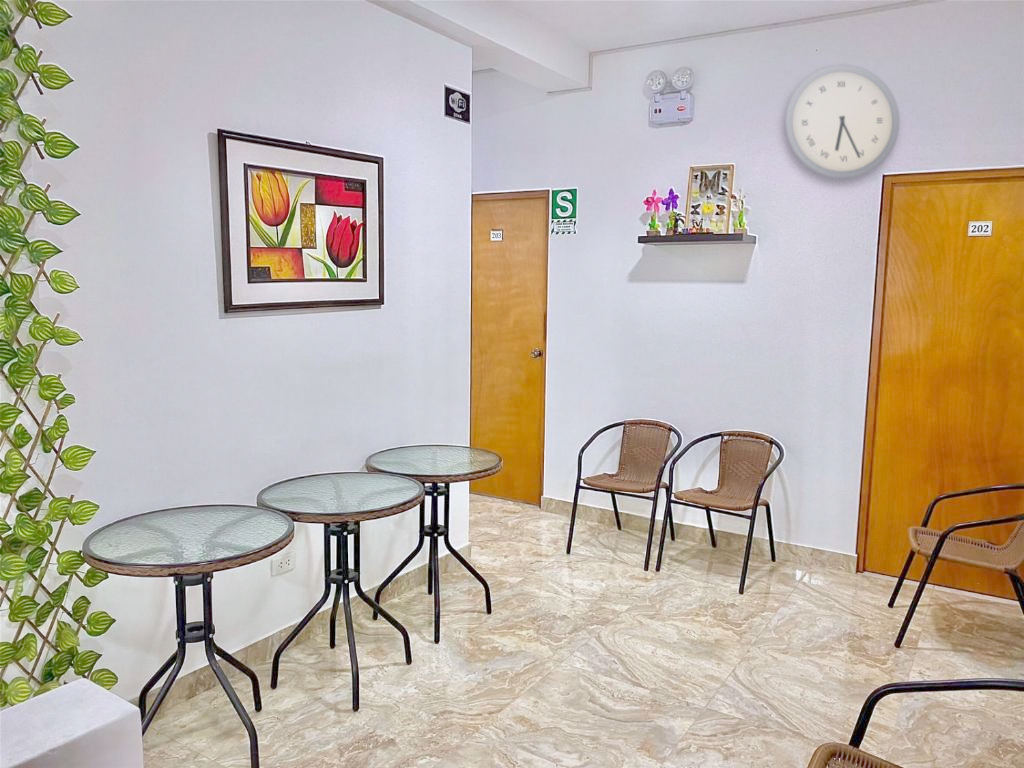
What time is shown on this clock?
6:26
